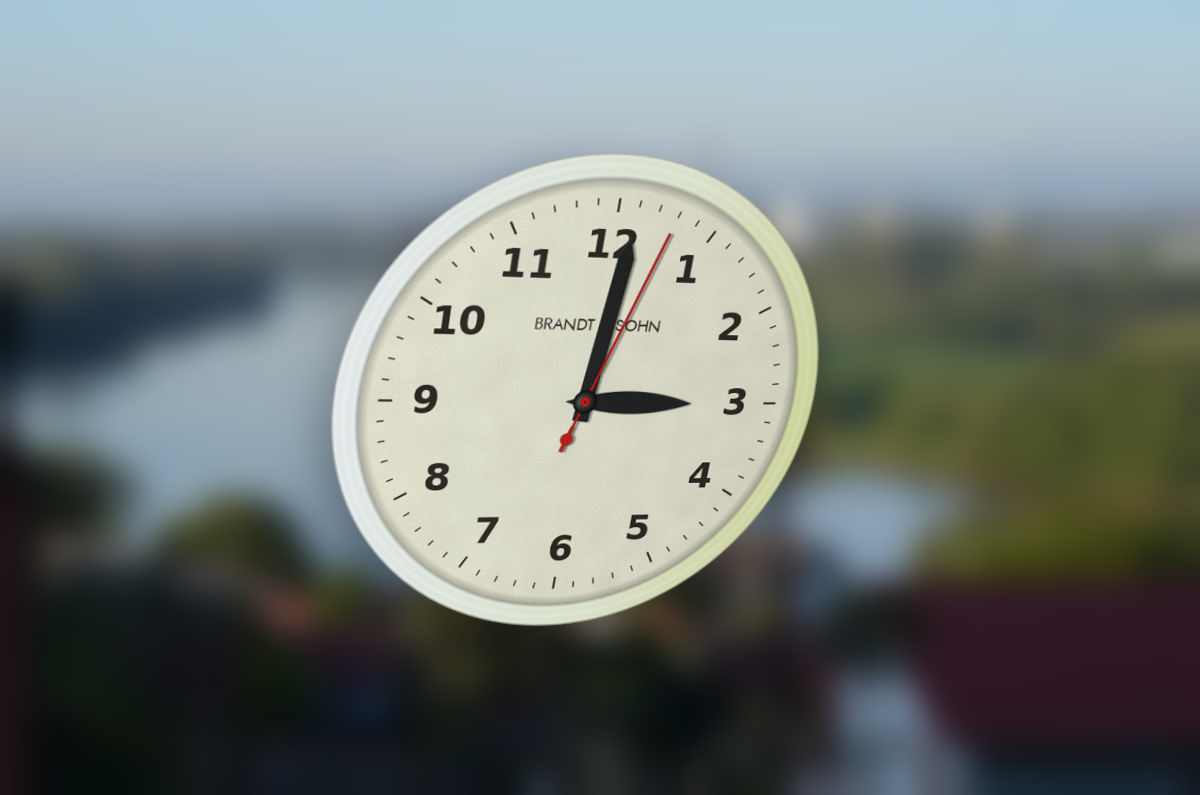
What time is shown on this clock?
3:01:03
